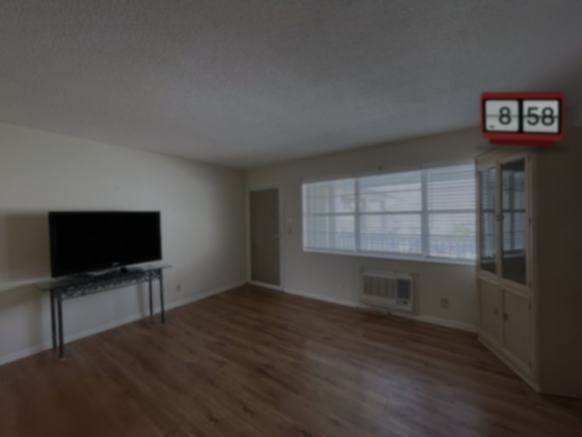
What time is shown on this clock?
8:58
